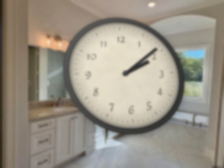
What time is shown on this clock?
2:09
